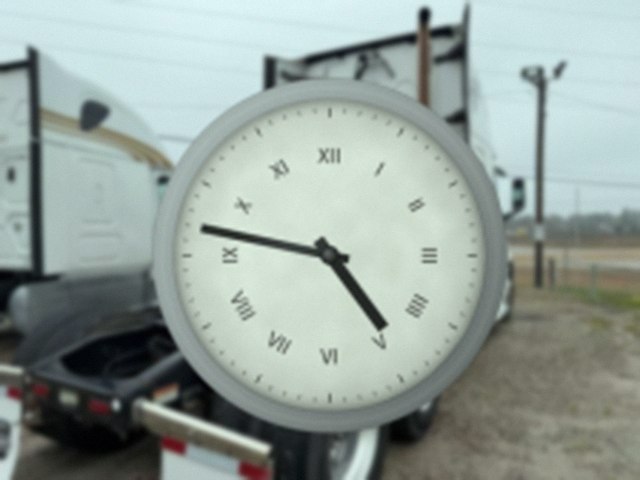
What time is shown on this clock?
4:47
